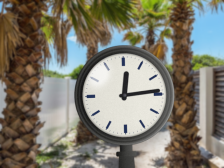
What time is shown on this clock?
12:14
